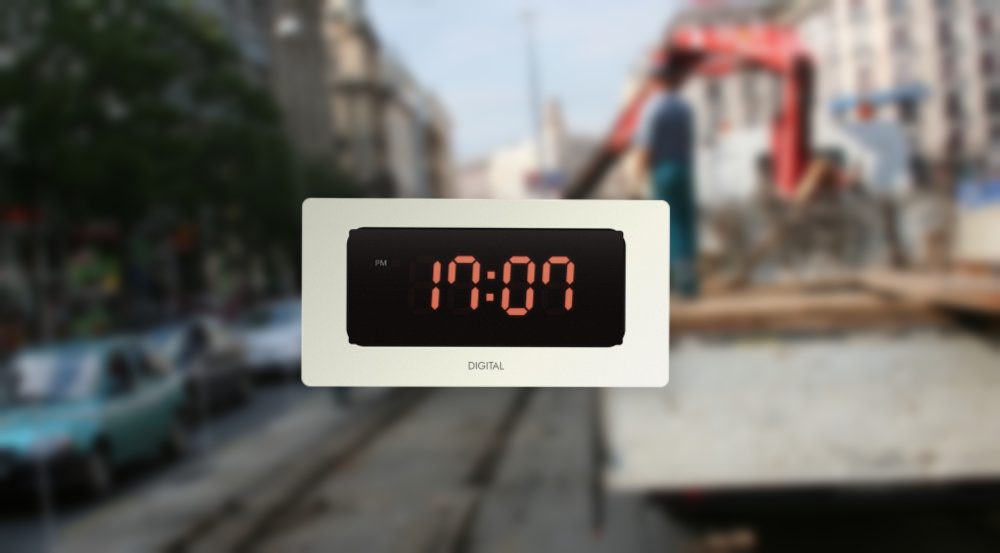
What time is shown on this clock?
17:07
